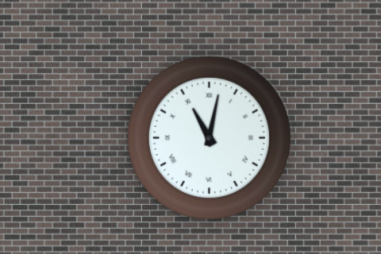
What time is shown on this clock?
11:02
